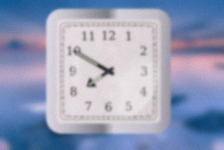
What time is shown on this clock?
7:50
